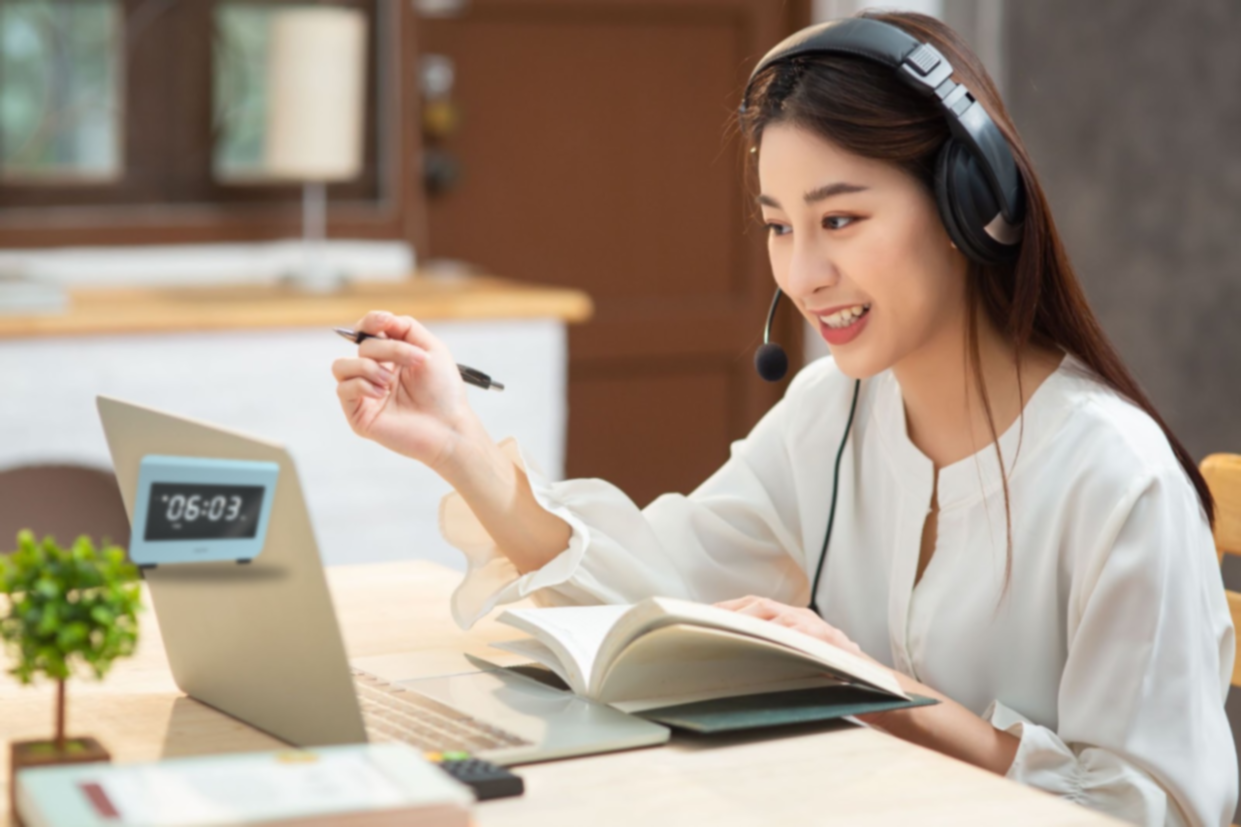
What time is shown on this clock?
6:03
